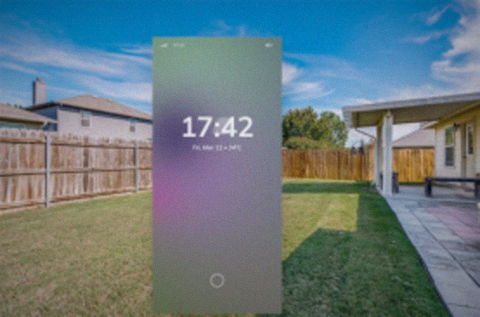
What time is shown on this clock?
17:42
